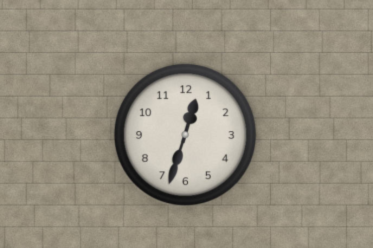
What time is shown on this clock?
12:33
